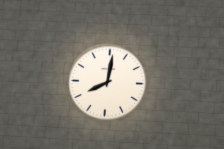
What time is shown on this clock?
8:01
